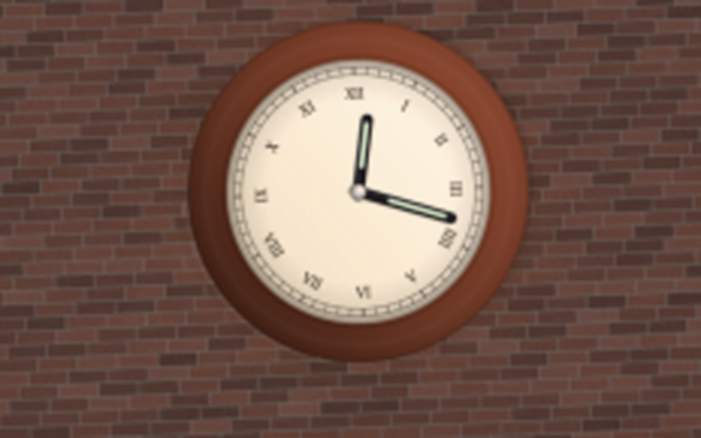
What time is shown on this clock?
12:18
